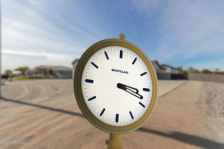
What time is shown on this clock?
3:18
